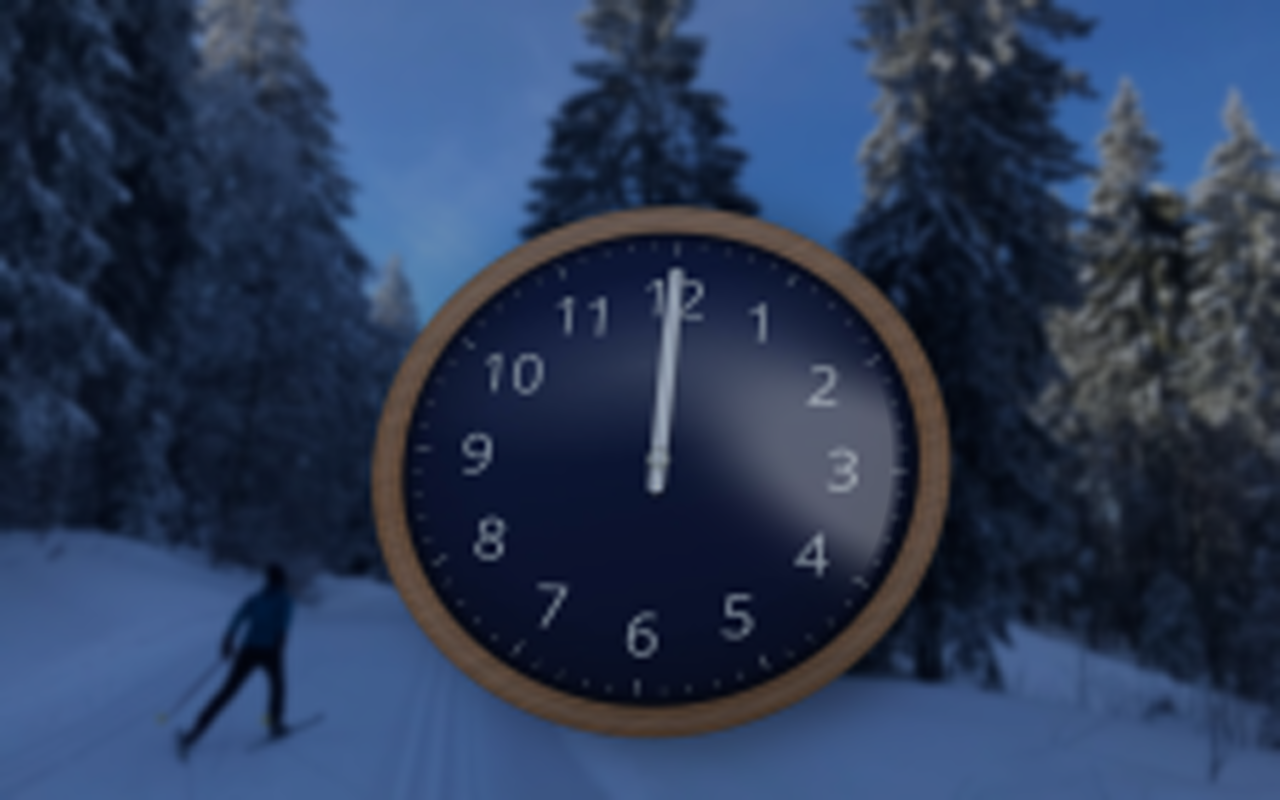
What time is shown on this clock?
12:00
